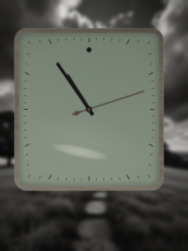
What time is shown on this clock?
10:54:12
